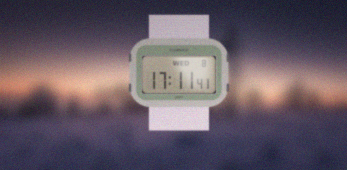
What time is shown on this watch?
17:11:41
